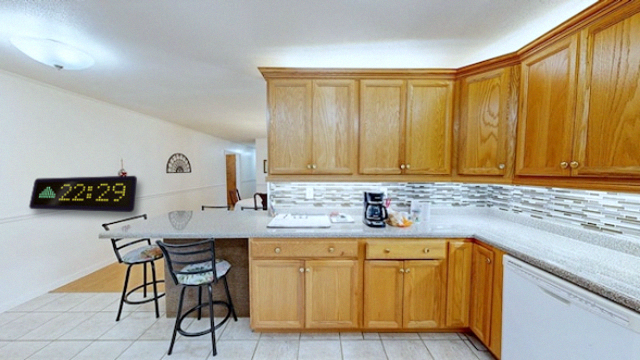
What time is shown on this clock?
22:29
